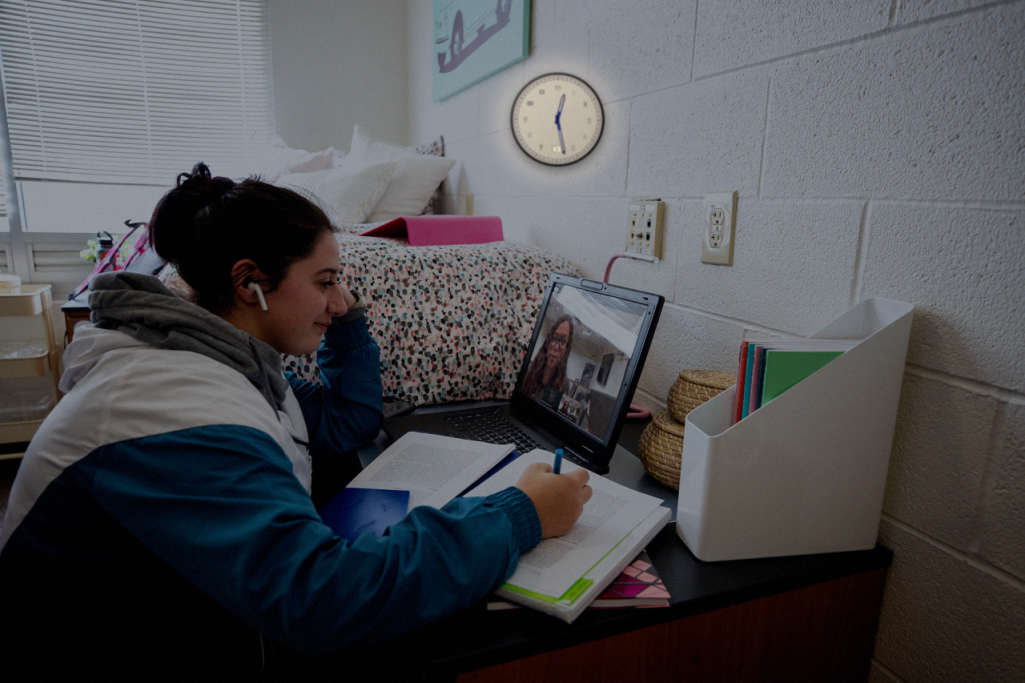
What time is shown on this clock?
12:28
